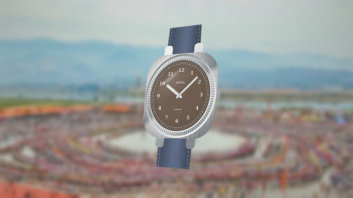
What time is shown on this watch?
10:08
